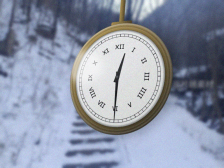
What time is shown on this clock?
12:30
